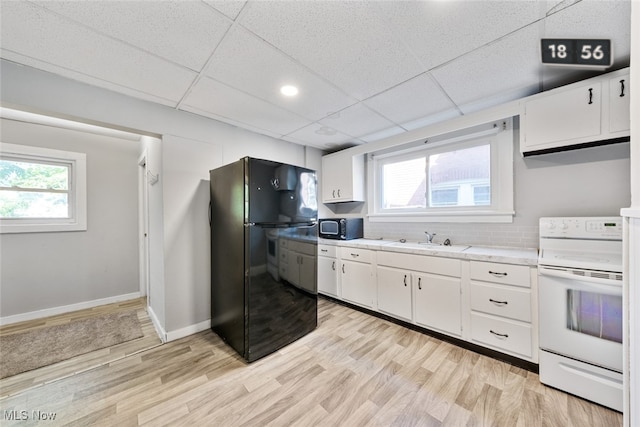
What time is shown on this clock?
18:56
